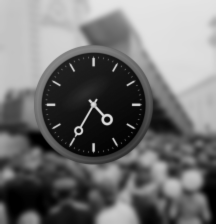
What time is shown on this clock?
4:35
